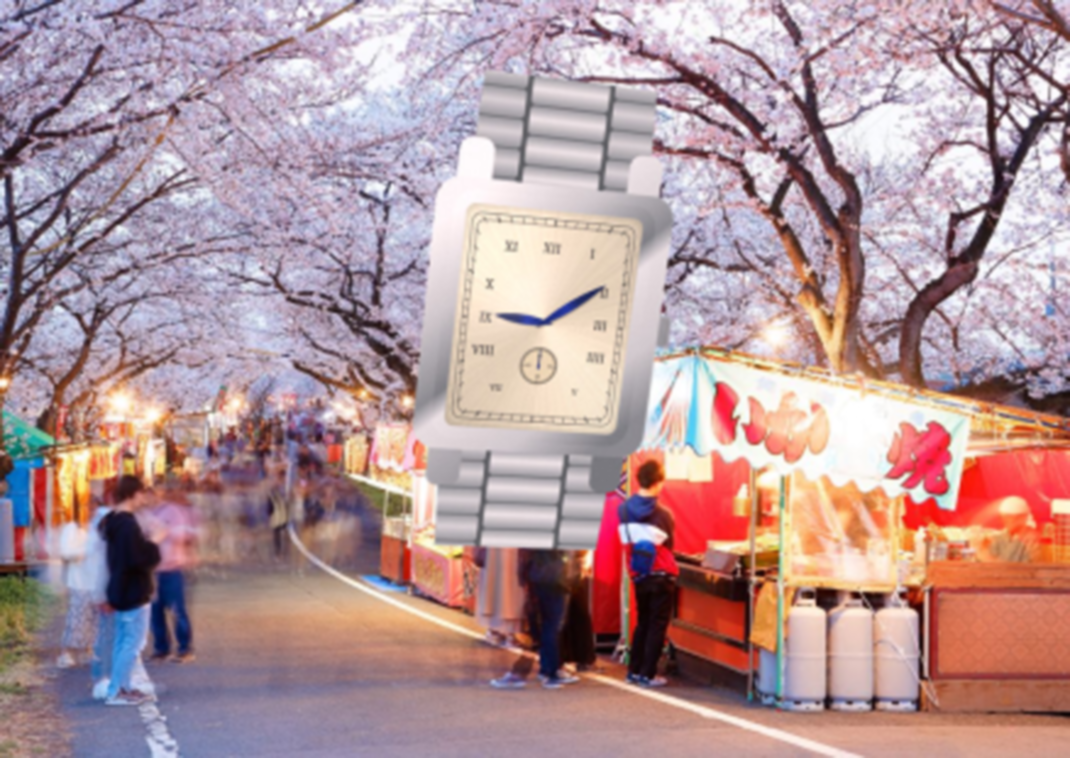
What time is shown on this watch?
9:09
